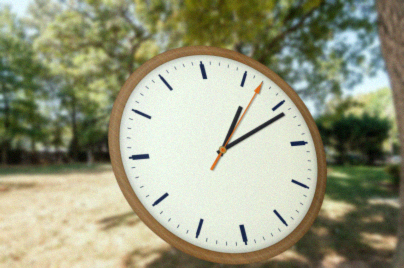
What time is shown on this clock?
1:11:07
